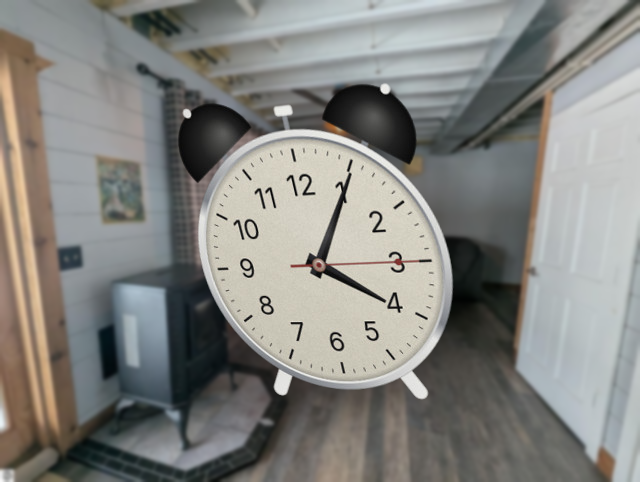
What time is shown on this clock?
4:05:15
